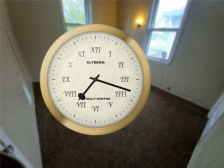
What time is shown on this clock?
7:18
